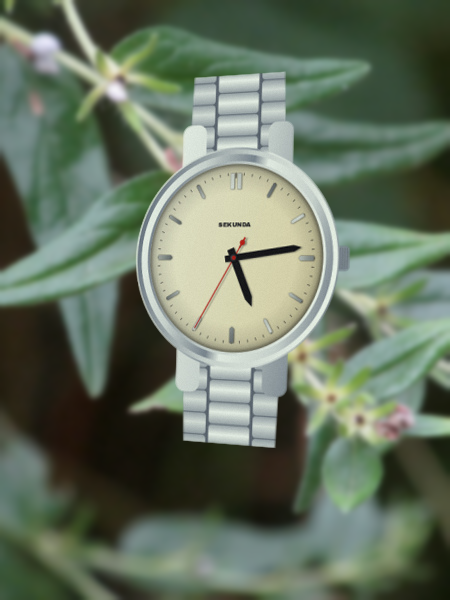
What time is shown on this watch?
5:13:35
